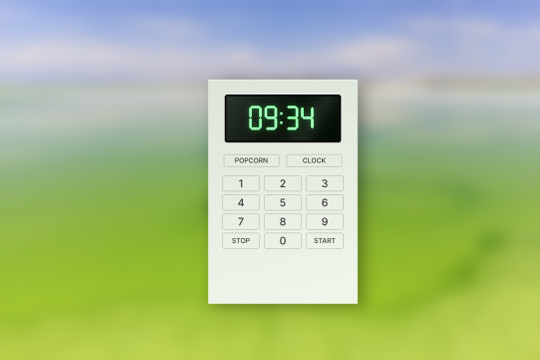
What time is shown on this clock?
9:34
